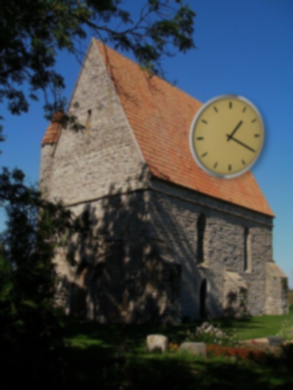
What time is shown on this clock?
1:20
